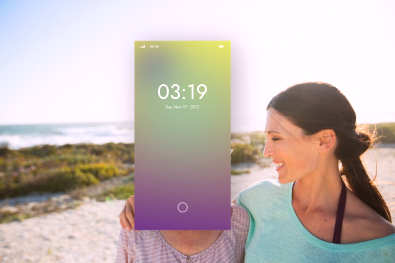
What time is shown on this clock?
3:19
